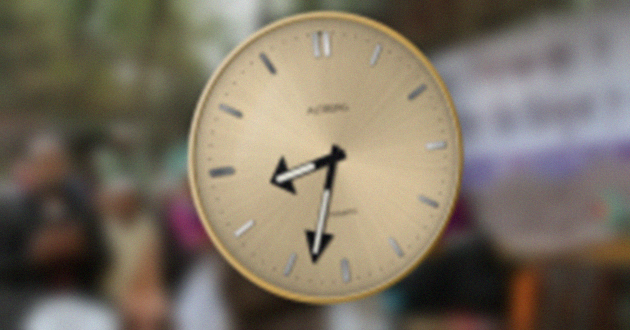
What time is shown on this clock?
8:33
